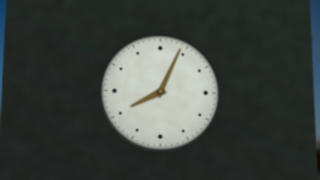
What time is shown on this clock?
8:04
